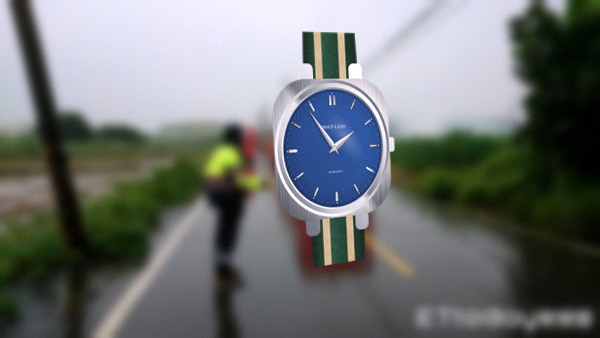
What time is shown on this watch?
1:54
